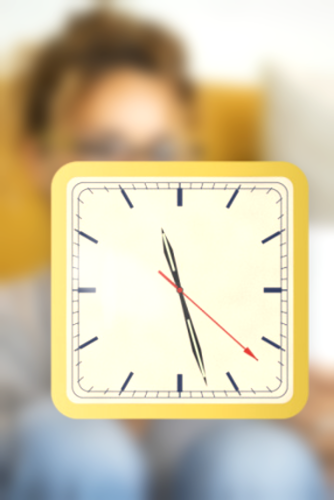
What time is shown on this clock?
11:27:22
